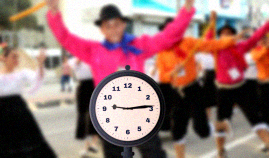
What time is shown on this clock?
9:14
